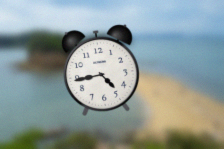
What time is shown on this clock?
4:44
